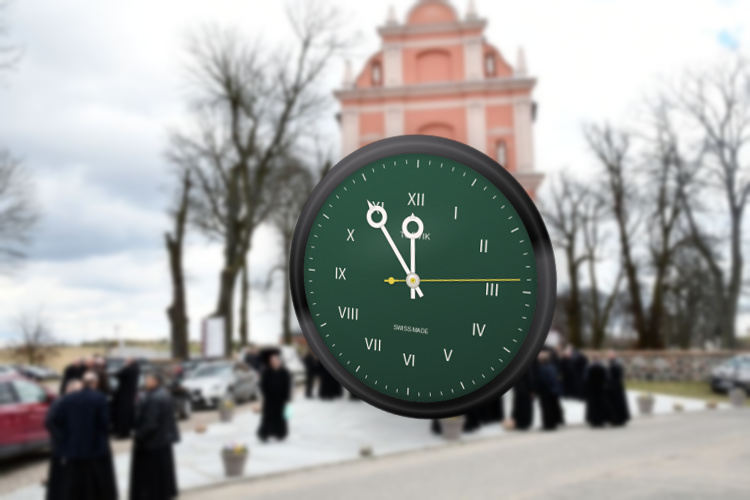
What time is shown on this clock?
11:54:14
